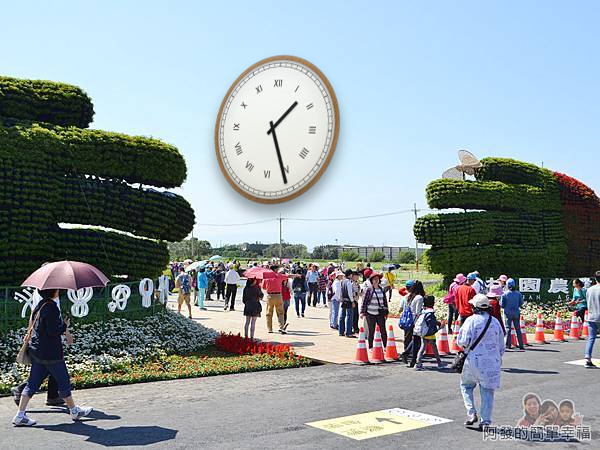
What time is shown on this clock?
1:26
